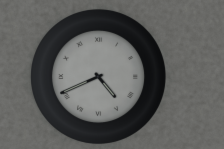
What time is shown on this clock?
4:41
